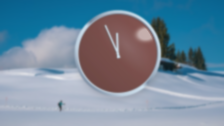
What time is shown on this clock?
11:56
